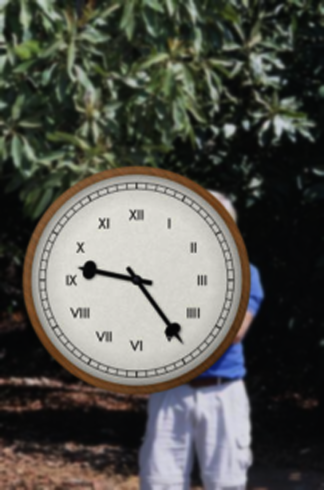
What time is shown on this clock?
9:24
